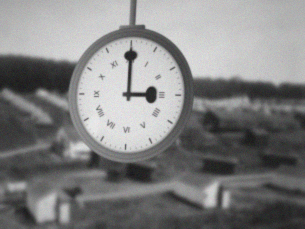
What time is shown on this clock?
3:00
